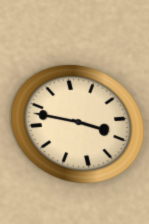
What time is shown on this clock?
3:48
